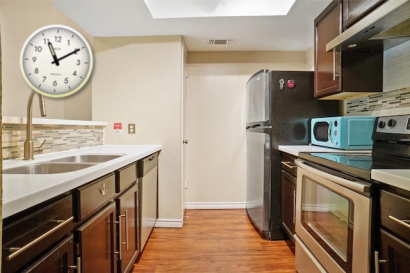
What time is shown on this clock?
11:10
